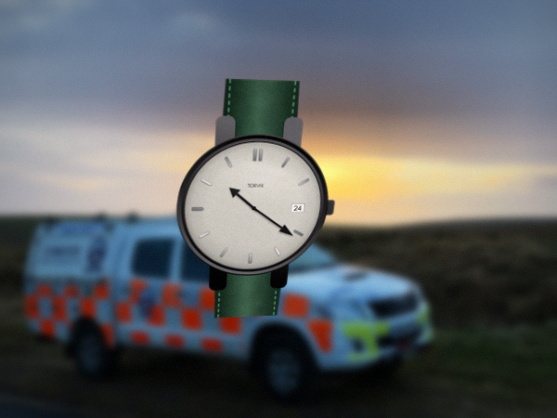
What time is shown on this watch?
10:21
